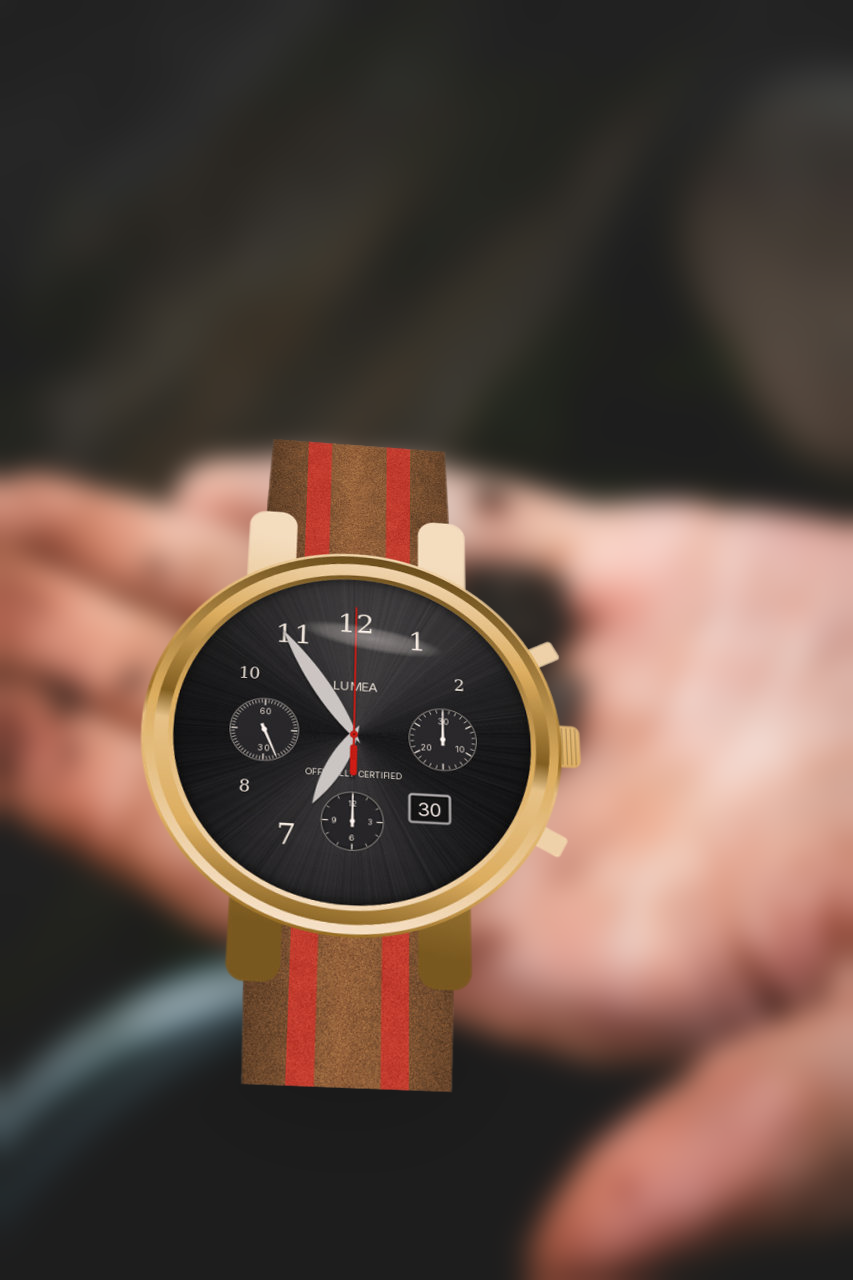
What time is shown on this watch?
6:54:26
